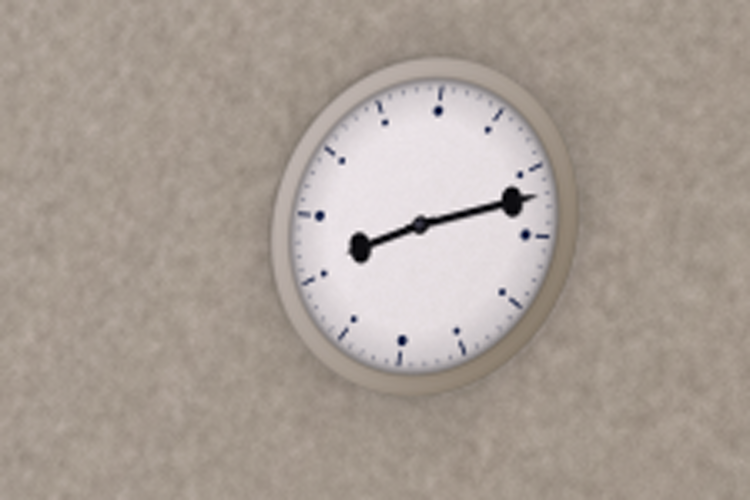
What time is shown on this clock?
8:12
